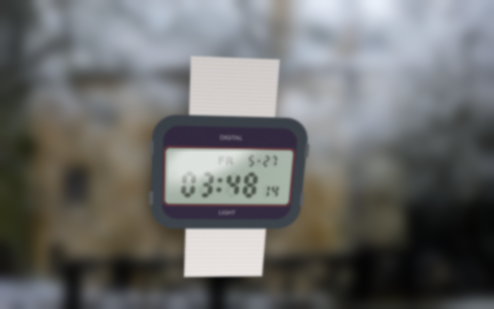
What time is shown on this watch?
3:48:14
